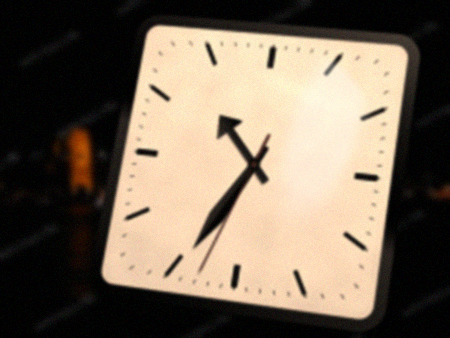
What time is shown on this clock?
10:34:33
